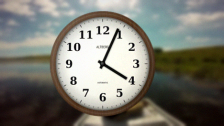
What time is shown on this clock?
4:04
